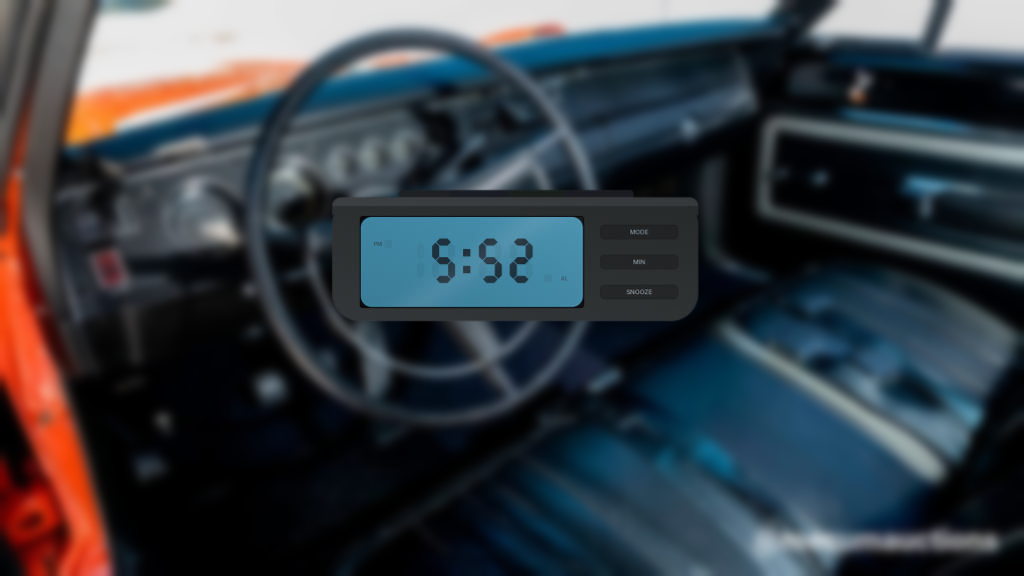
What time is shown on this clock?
5:52
